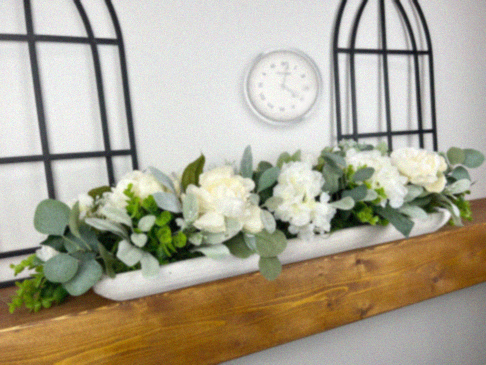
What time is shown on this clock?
4:01
